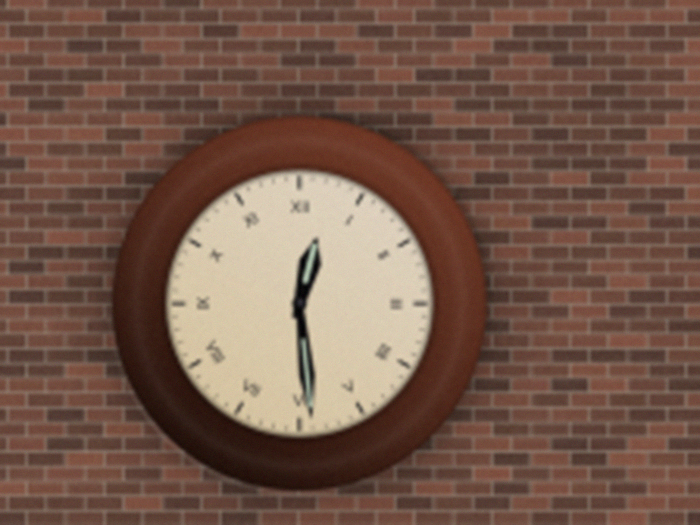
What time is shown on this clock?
12:29
